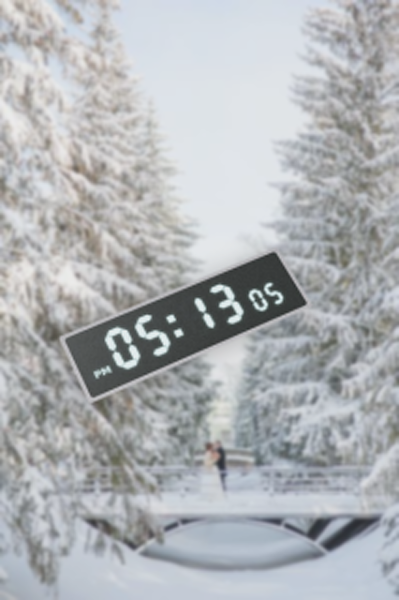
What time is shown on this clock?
5:13:05
